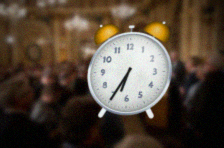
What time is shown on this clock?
6:35
